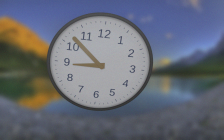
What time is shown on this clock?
8:52
